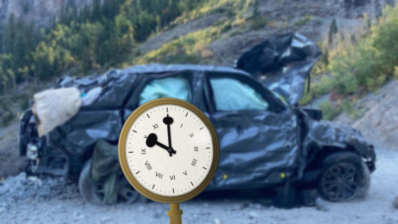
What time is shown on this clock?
10:00
